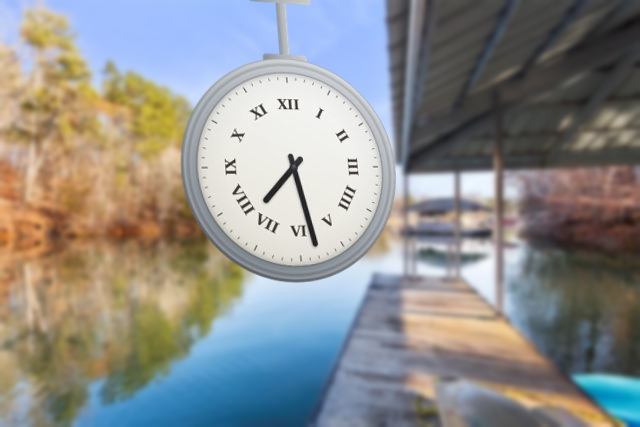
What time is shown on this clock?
7:28
